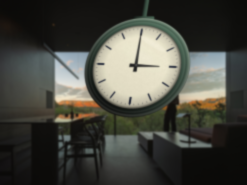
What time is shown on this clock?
3:00
